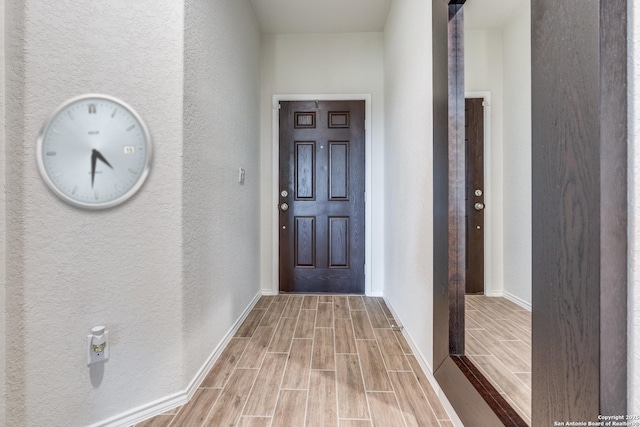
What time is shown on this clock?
4:31
